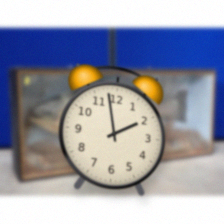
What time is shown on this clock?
1:58
